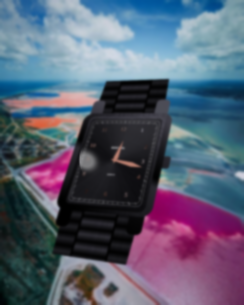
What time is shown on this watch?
12:17
